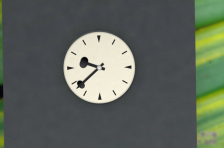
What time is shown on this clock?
9:38
